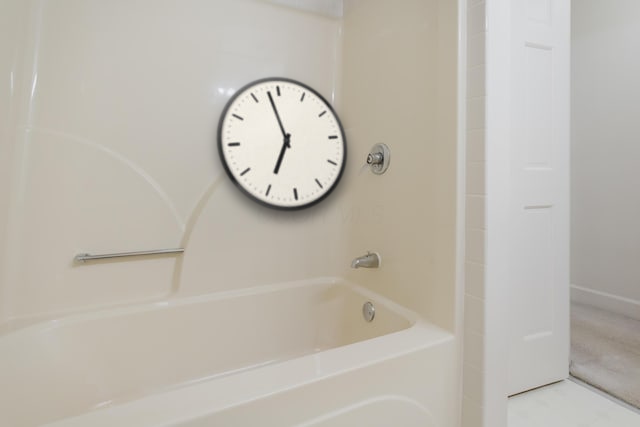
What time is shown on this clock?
6:58
